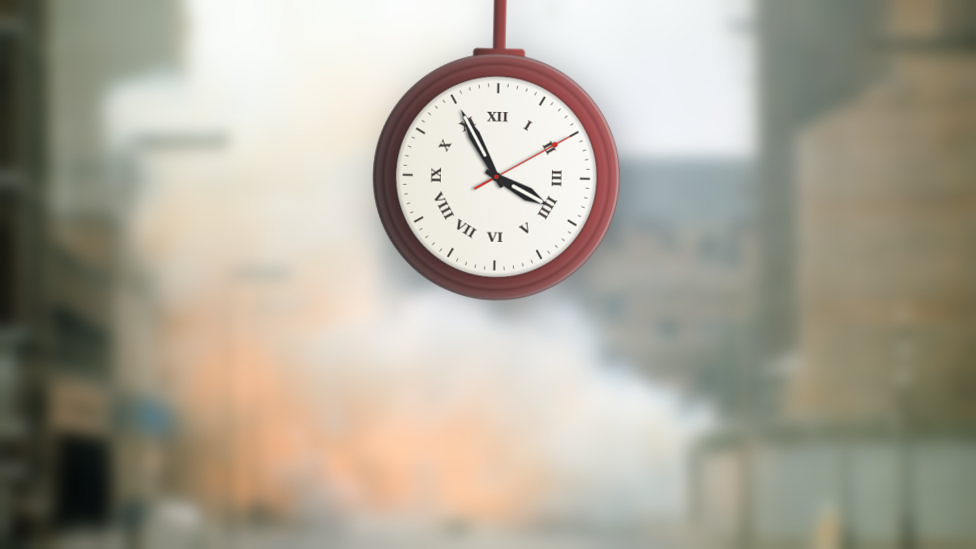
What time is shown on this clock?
3:55:10
